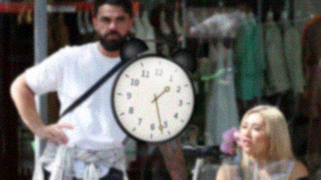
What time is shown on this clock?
1:27
